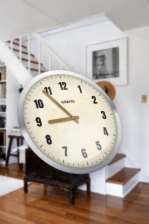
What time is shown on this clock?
8:54
